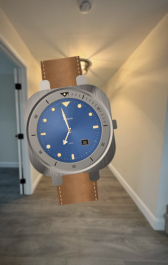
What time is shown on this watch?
6:58
